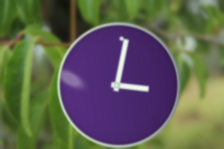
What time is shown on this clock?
3:01
